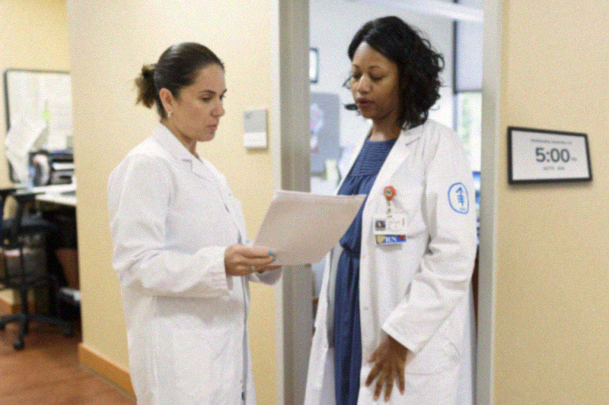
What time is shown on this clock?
5:00
